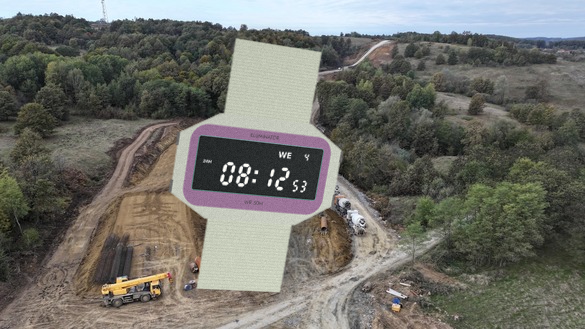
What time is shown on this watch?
8:12:53
